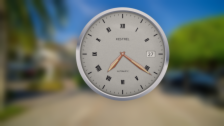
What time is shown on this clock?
7:21
